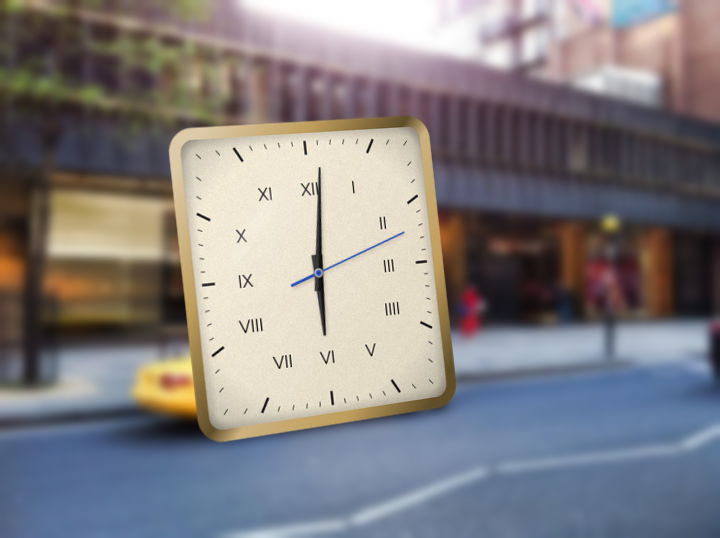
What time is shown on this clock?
6:01:12
